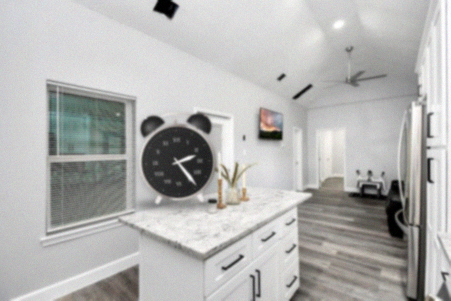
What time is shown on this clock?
2:24
